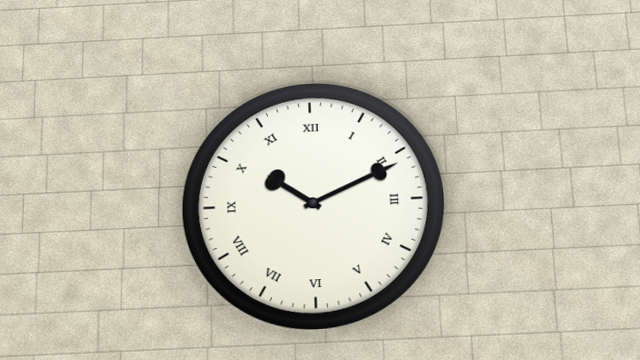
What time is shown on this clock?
10:11
